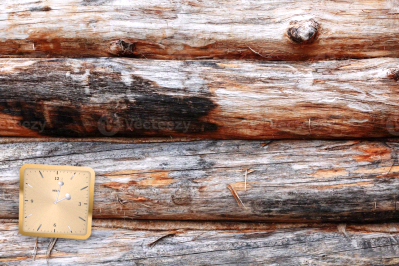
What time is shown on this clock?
2:02
